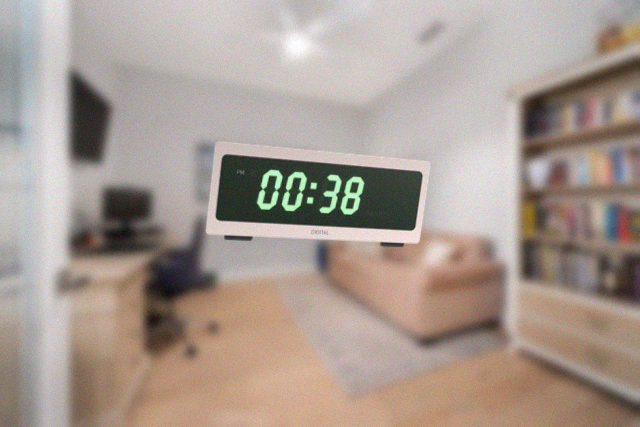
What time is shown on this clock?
0:38
